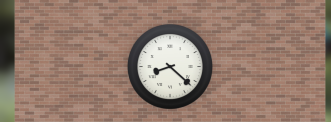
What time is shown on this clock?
8:22
